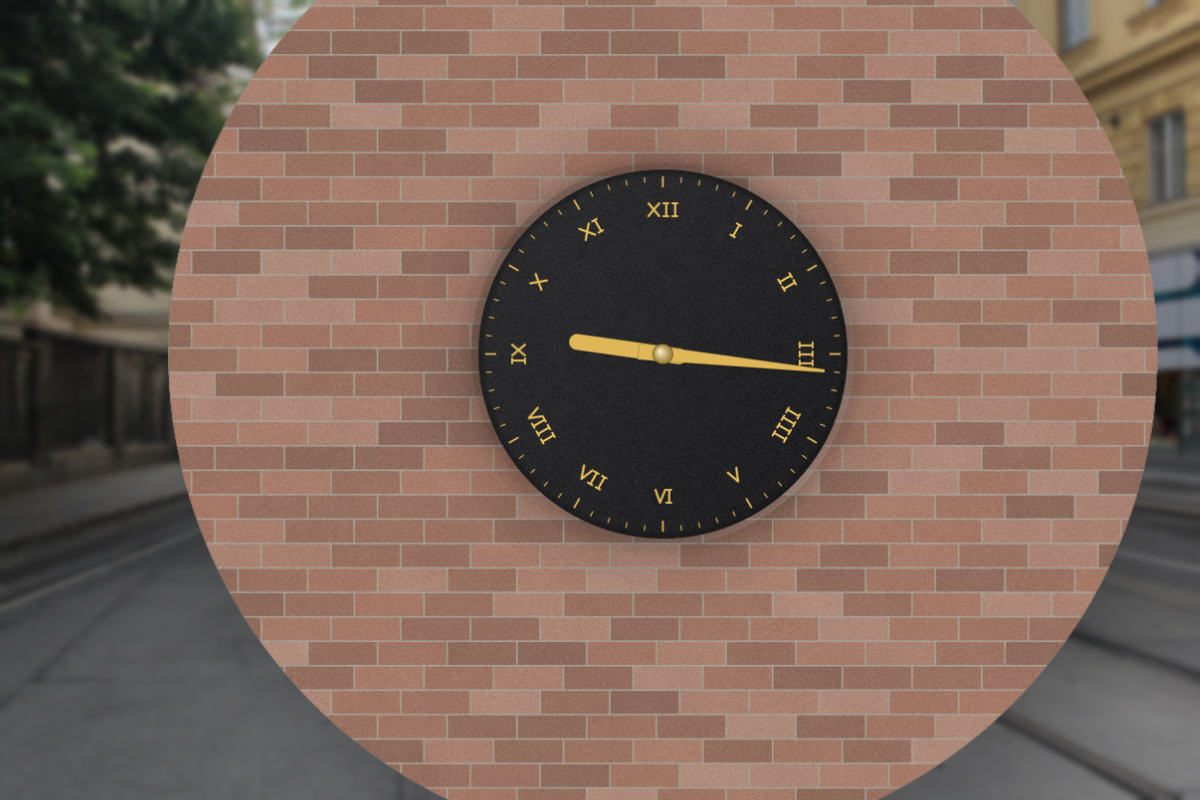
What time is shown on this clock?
9:16
